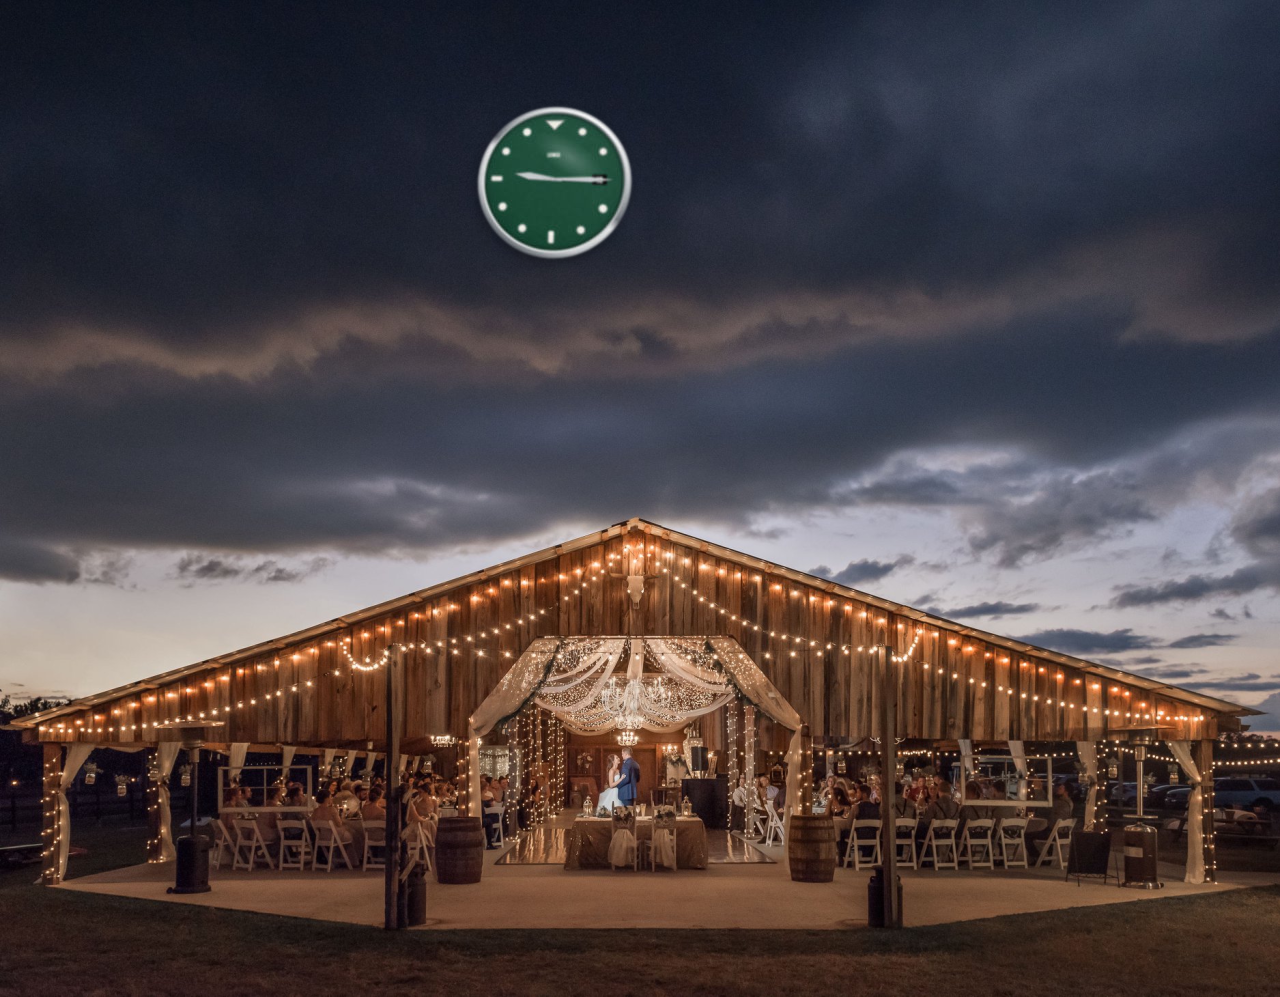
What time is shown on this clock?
9:15
